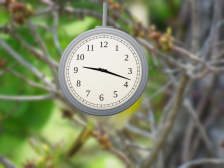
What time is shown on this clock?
9:18
